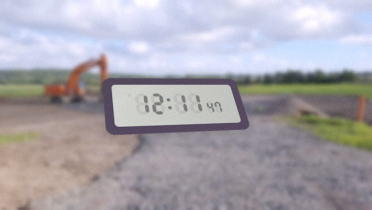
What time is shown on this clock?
12:11:47
